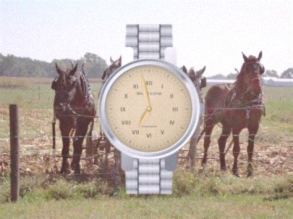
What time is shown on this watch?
6:58
